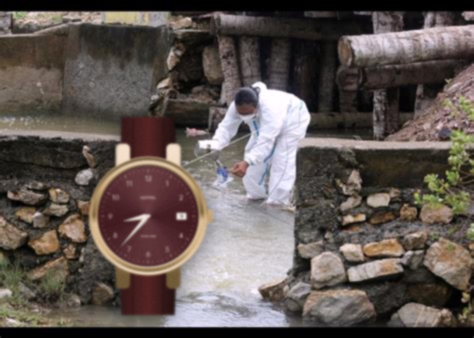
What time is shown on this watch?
8:37
